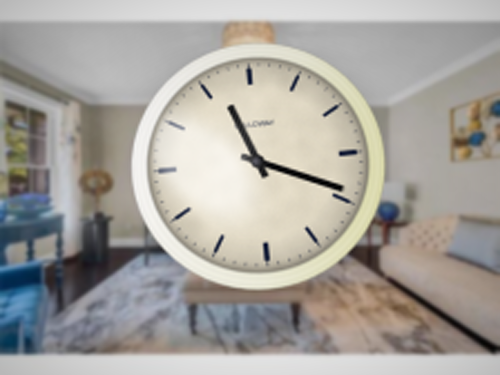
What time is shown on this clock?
11:19
